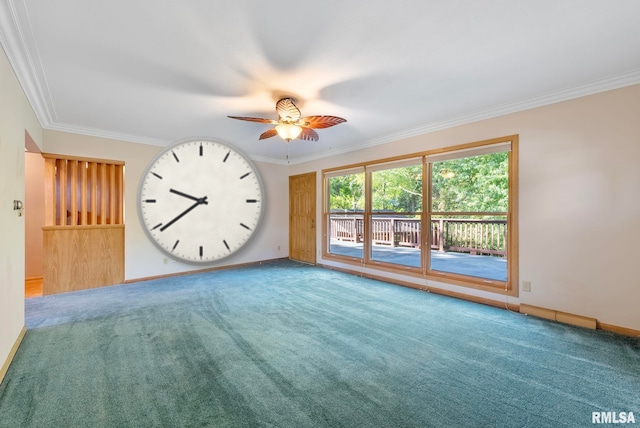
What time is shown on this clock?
9:39
